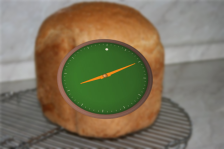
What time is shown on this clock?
8:10
